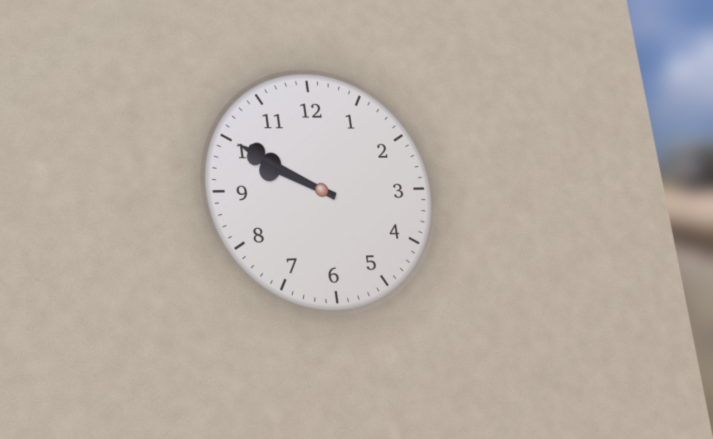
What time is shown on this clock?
9:50
